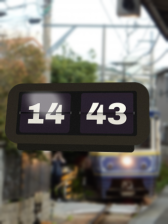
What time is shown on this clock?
14:43
